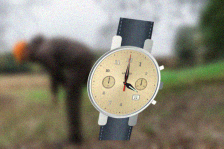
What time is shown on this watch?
4:00
